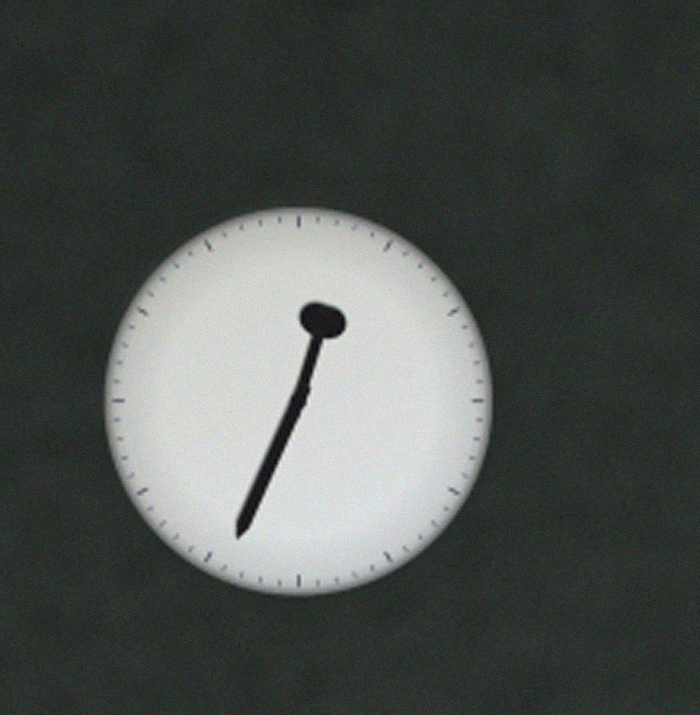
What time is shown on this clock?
12:34
